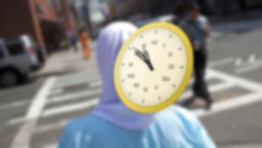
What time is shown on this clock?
10:51
